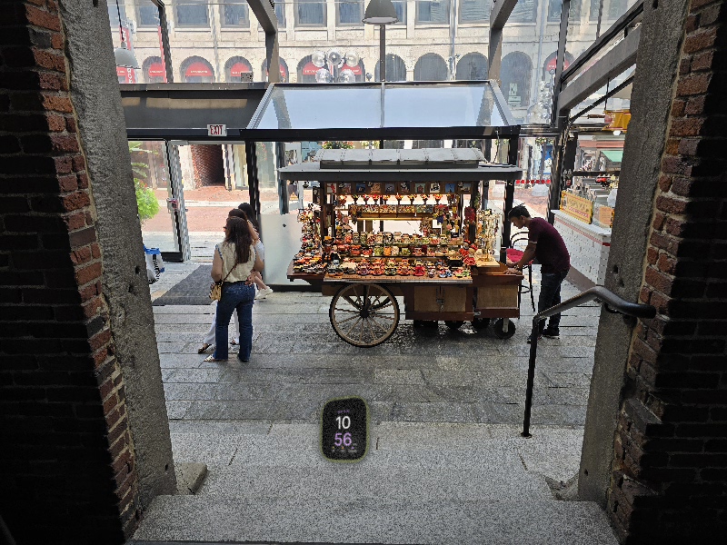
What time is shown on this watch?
10:56
